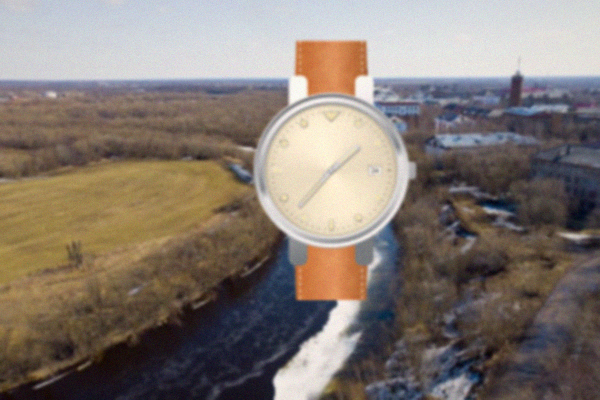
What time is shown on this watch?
1:37
